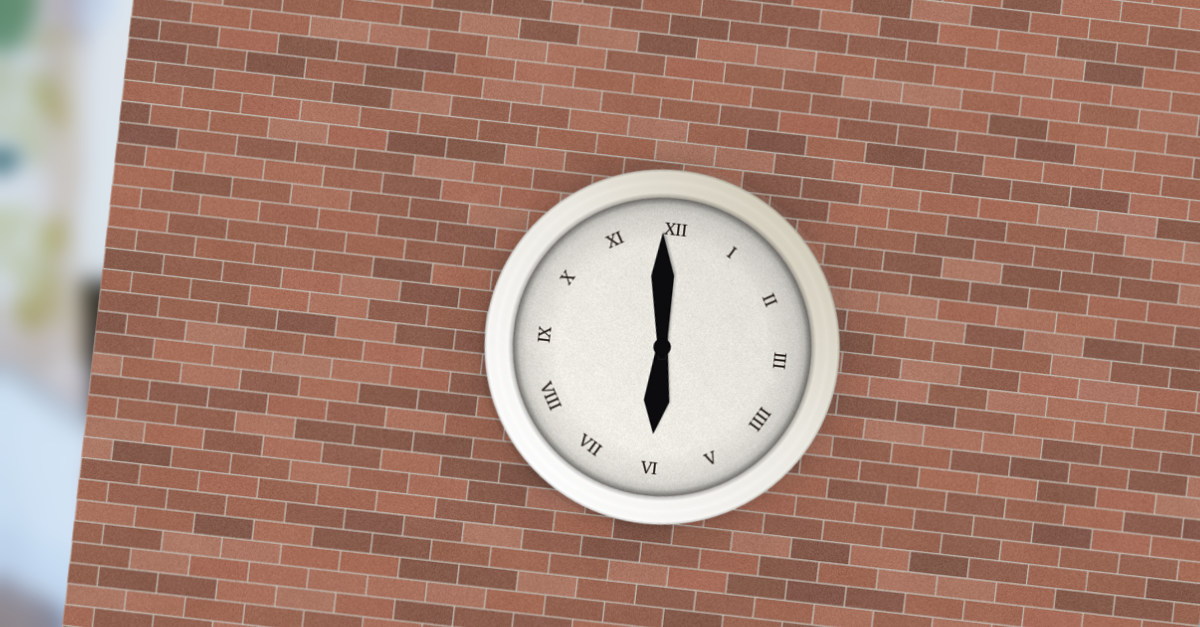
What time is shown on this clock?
5:59
